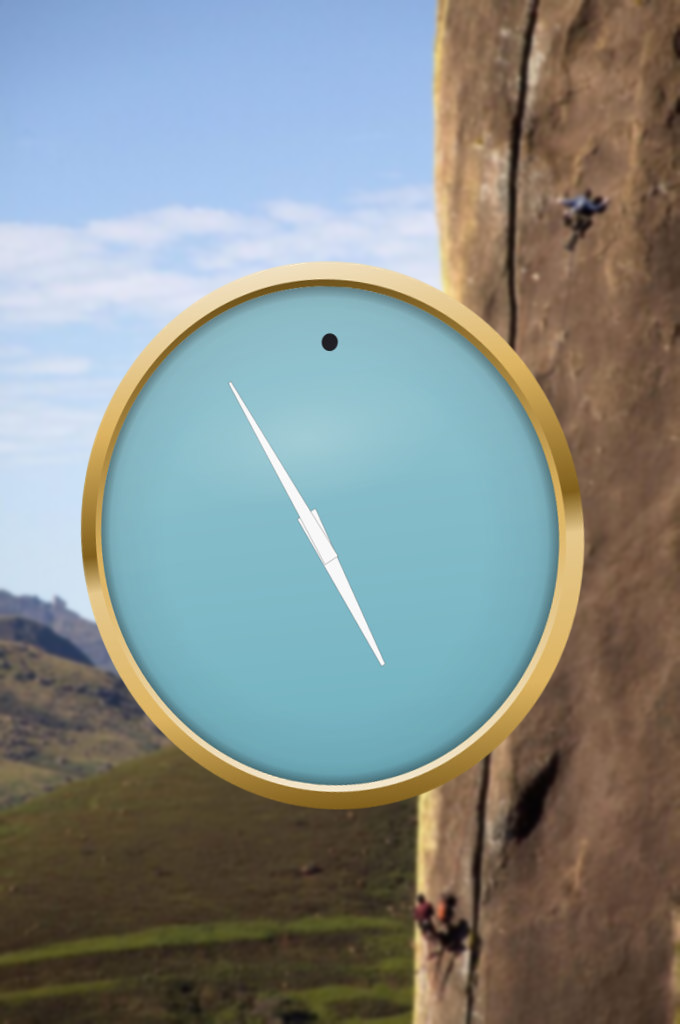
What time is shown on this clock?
4:54
